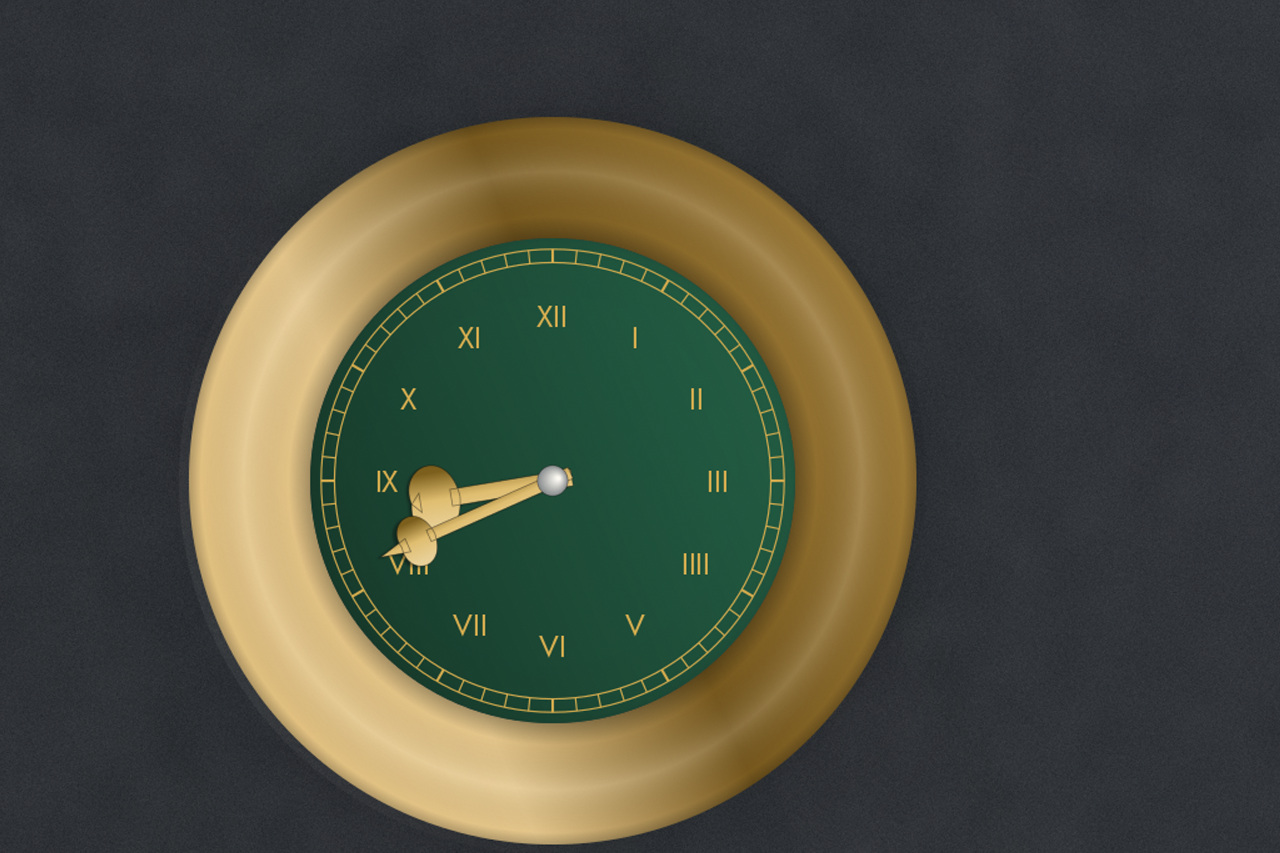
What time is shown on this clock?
8:41
